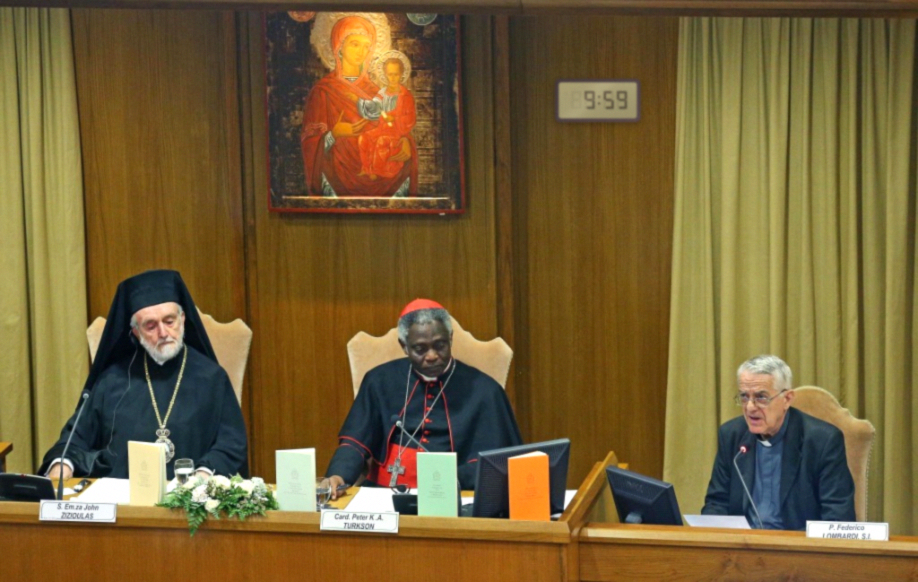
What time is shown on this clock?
9:59
